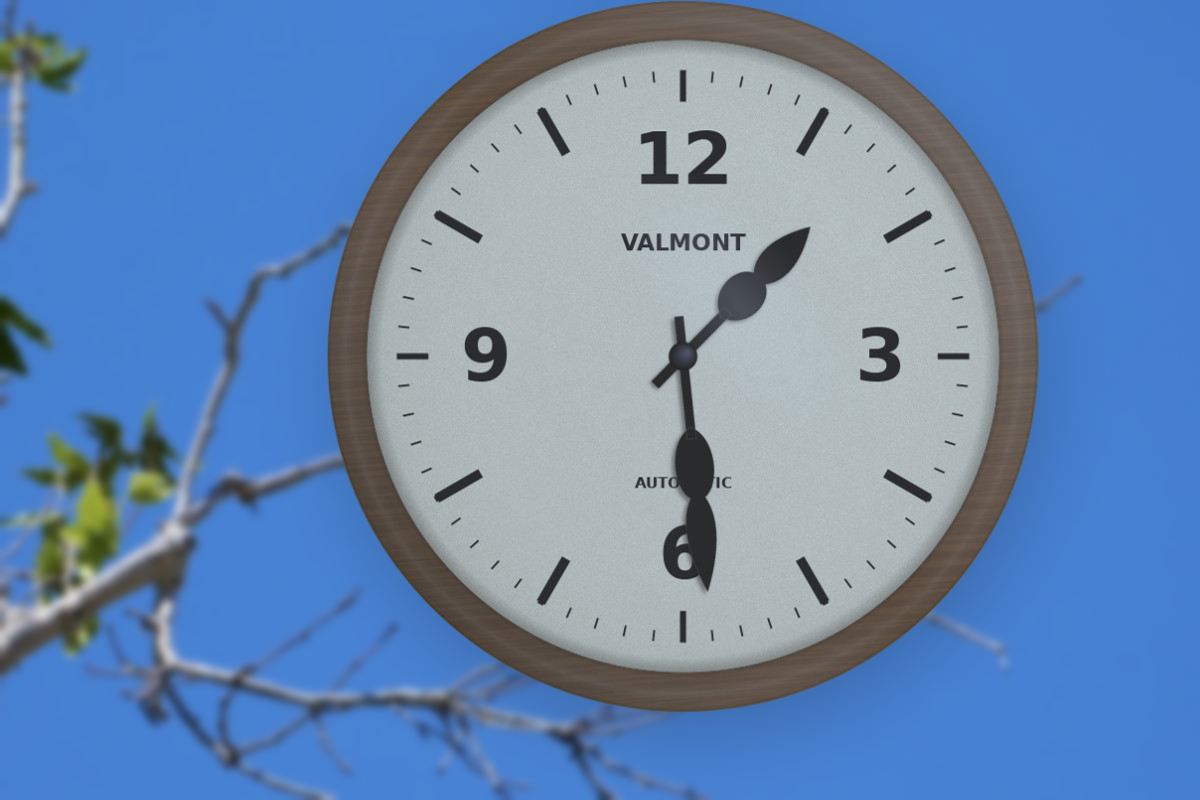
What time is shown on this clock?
1:29
